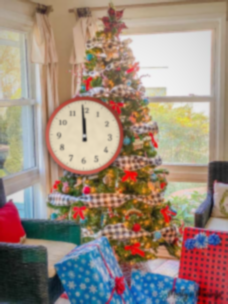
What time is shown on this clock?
11:59
